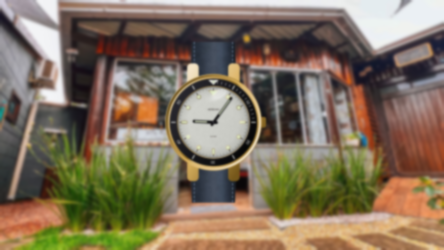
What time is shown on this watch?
9:06
